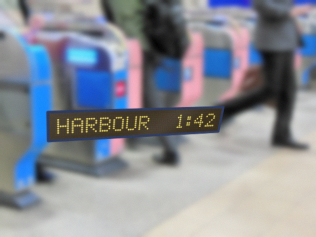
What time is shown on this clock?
1:42
